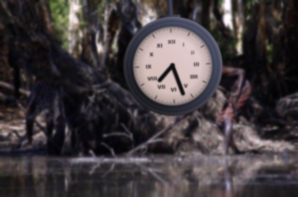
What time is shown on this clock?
7:27
